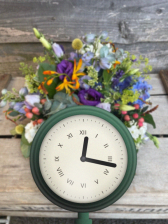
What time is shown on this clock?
12:17
